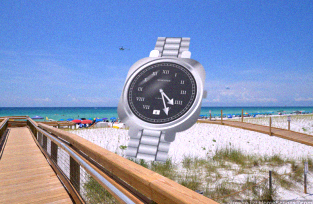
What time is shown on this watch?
4:26
